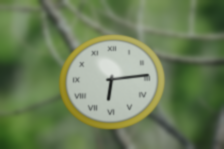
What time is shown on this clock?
6:14
